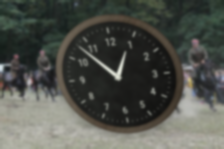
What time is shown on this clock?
12:53
